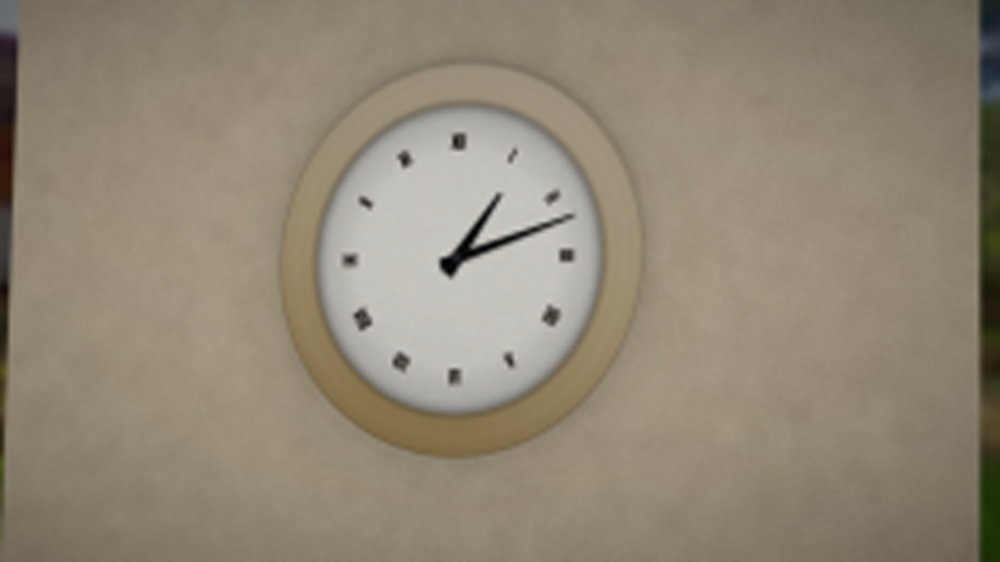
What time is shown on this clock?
1:12
